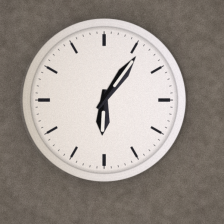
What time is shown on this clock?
6:06
